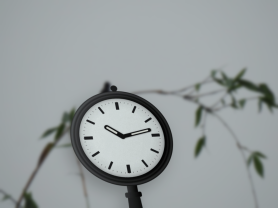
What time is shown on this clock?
10:13
